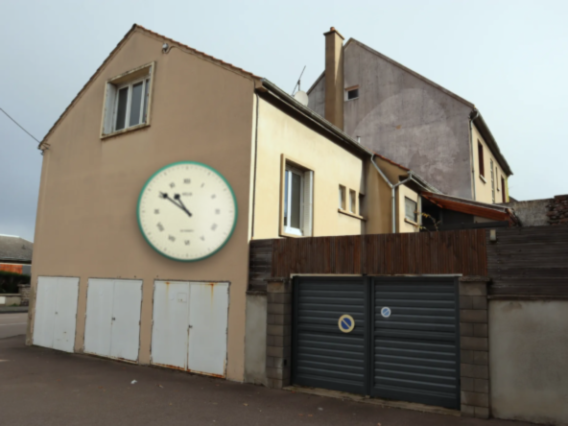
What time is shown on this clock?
10:51
